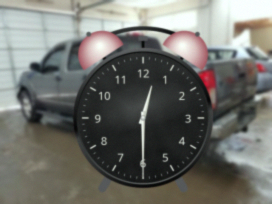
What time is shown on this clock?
12:30
